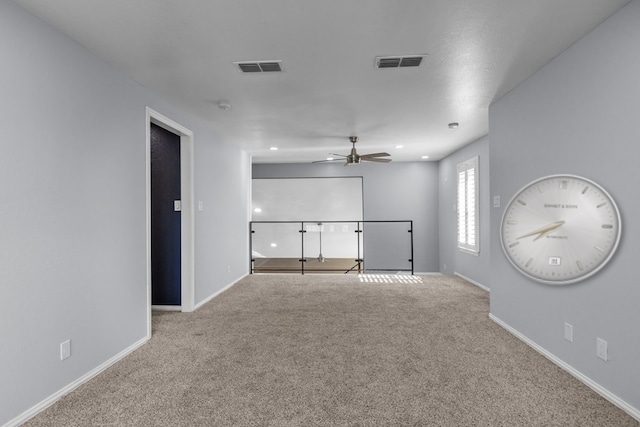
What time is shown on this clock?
7:41
